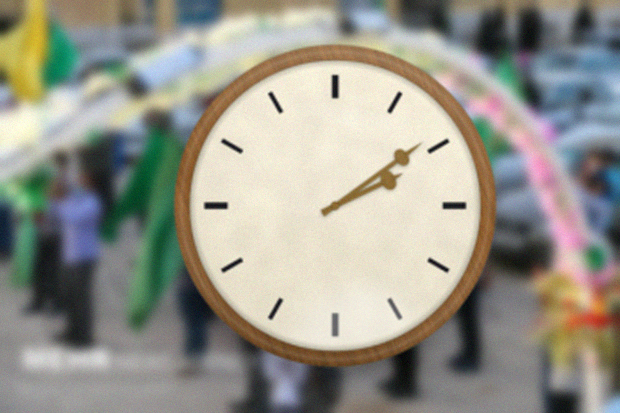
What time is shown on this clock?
2:09
